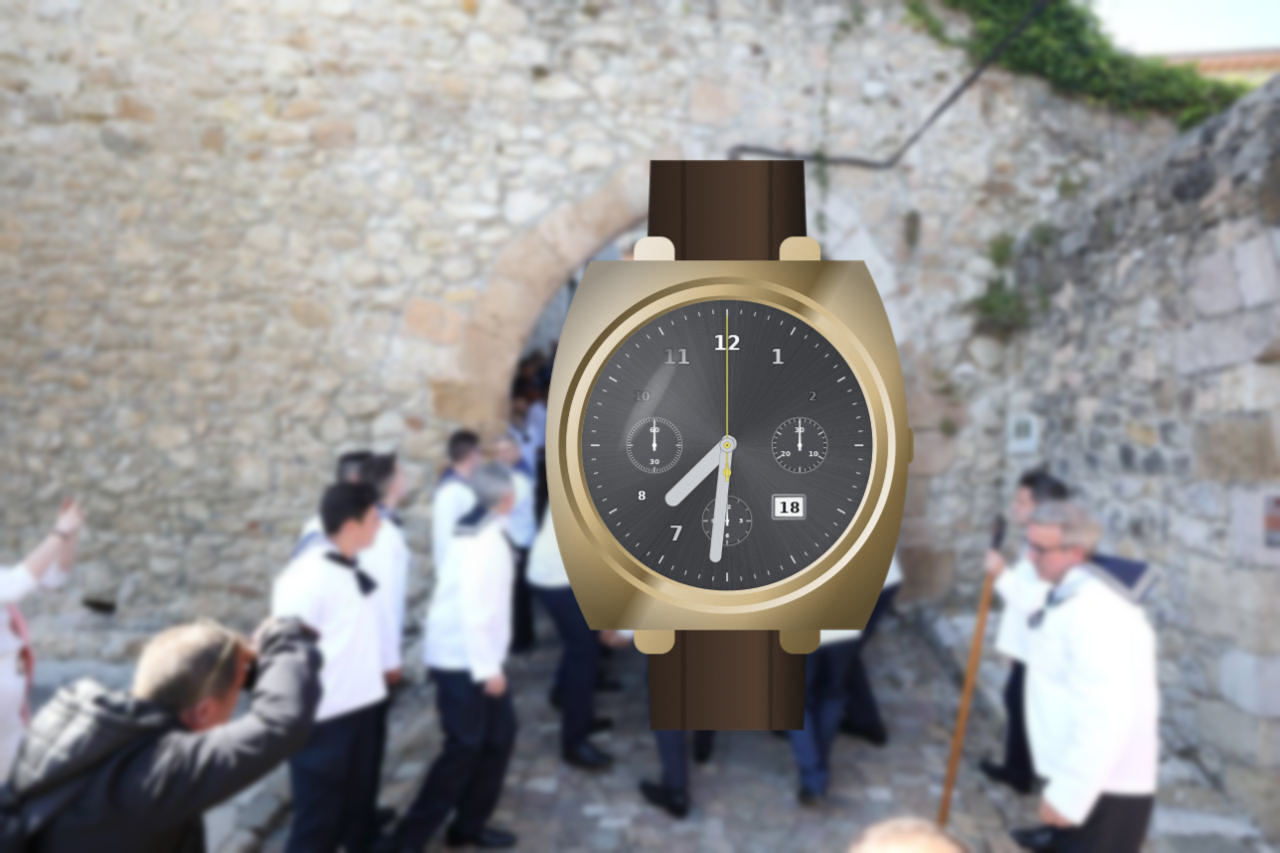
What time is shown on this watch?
7:31
